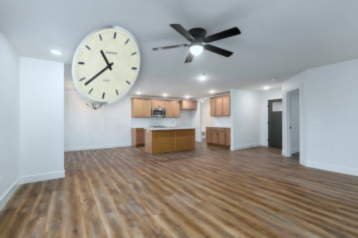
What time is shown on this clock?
10:38
